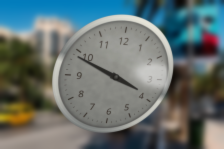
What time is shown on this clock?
3:49
